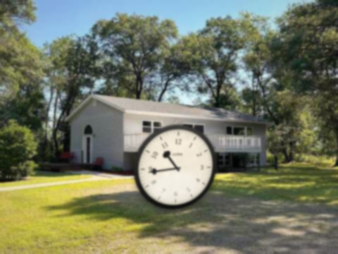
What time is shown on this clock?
10:44
